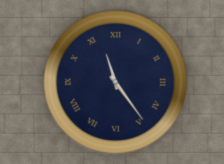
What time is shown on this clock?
11:24
